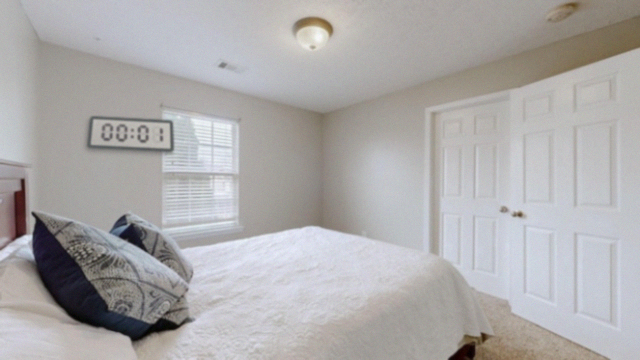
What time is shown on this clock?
0:01
